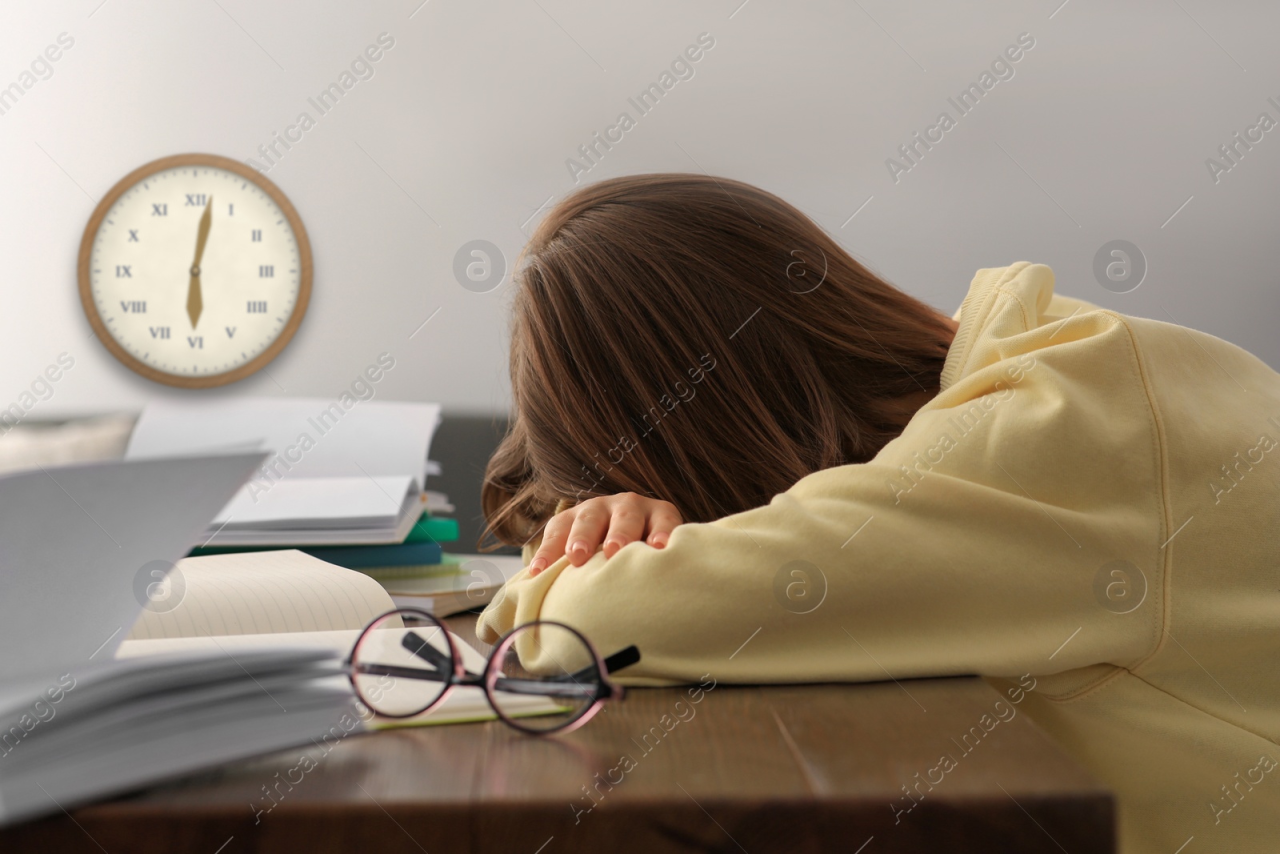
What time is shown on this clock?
6:02
